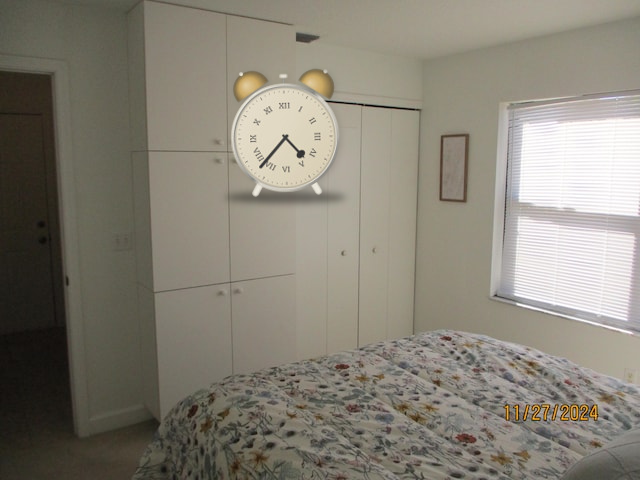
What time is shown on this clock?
4:37
